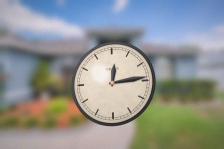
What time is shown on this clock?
12:14
